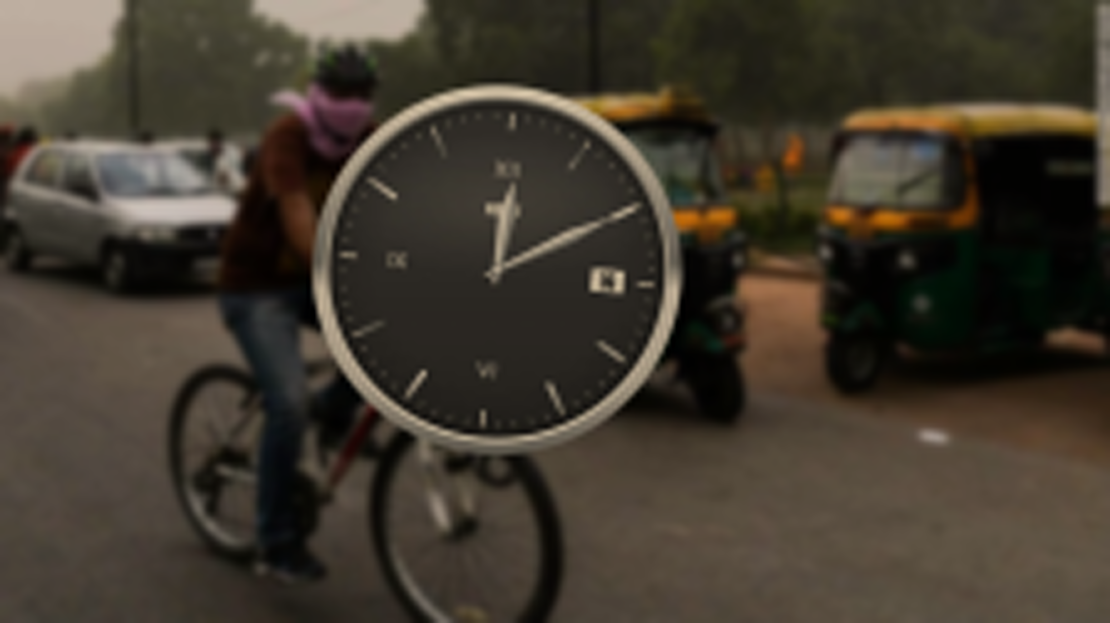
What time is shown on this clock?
12:10
